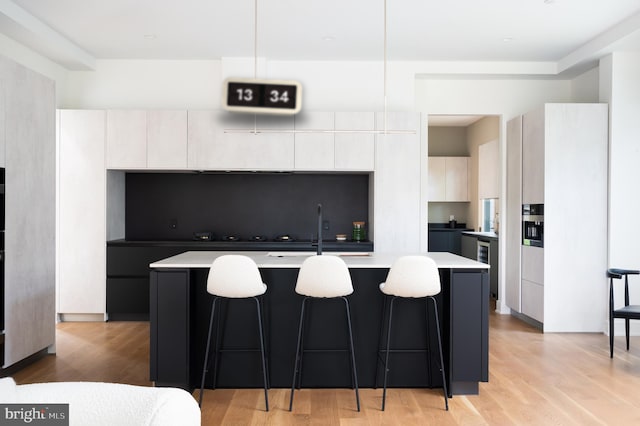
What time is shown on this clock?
13:34
